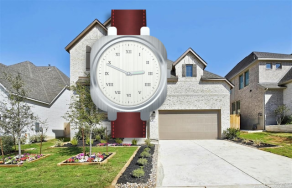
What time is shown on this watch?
2:49
